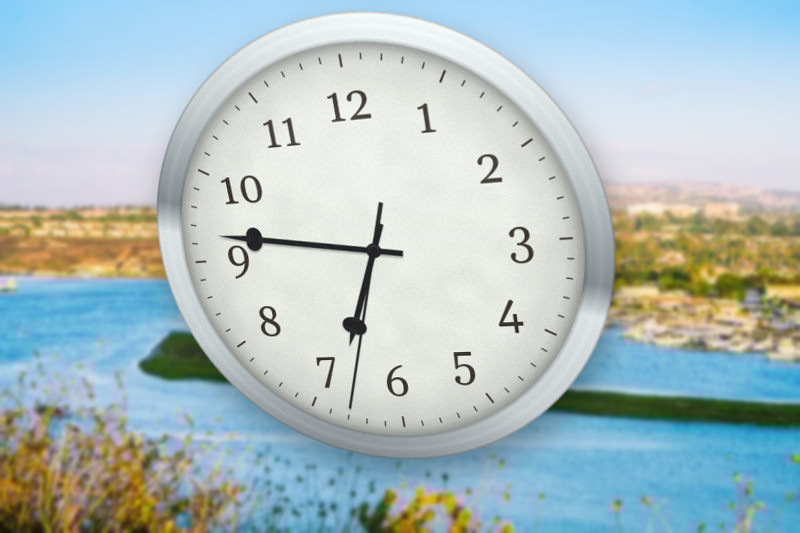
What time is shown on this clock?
6:46:33
